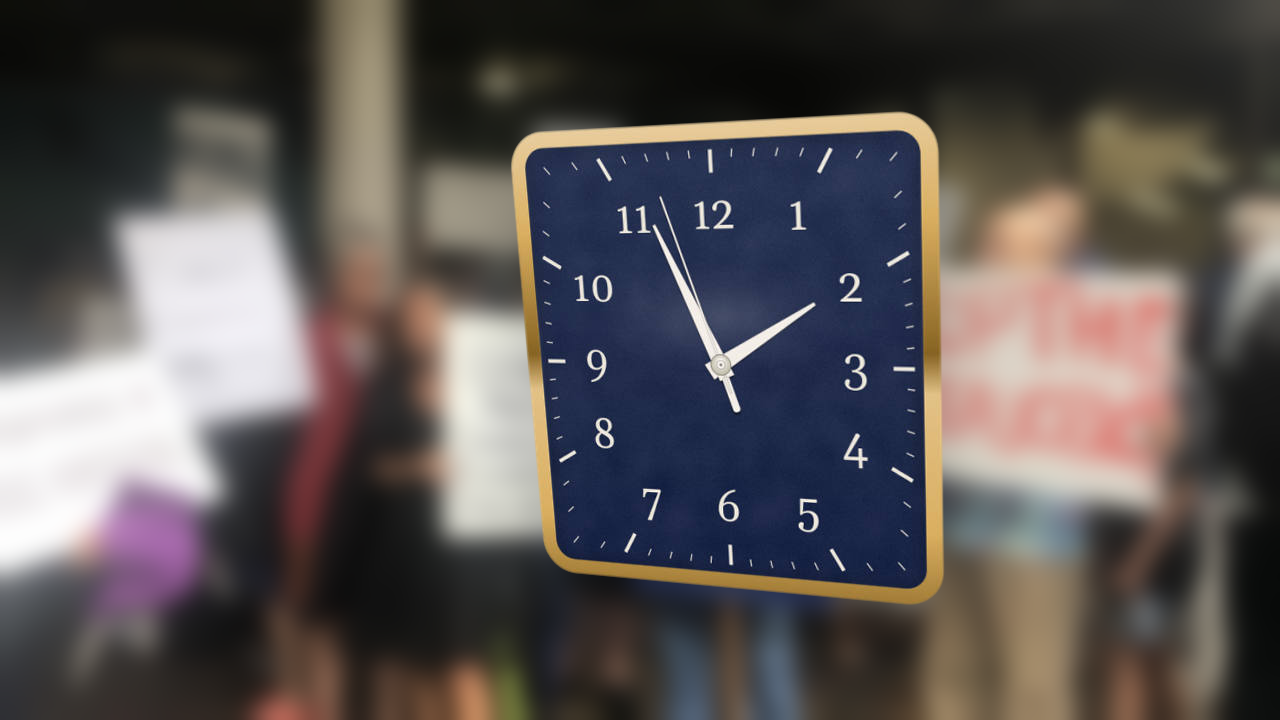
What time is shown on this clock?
1:55:57
